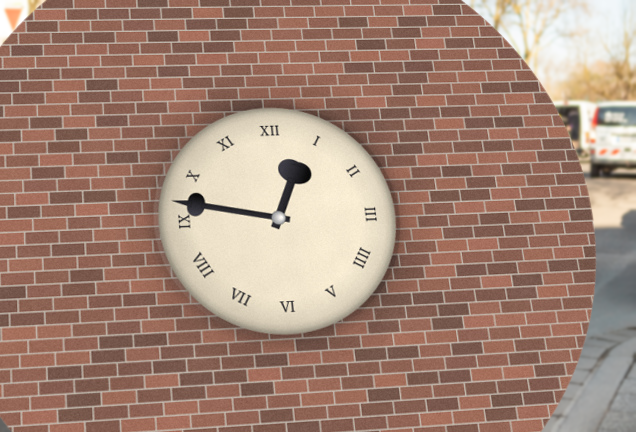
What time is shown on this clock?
12:47
